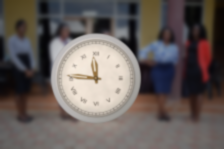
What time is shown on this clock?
11:46
